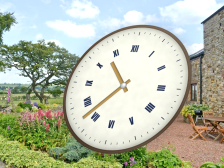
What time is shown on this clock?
10:37
